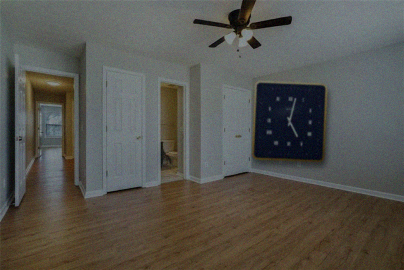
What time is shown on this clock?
5:02
